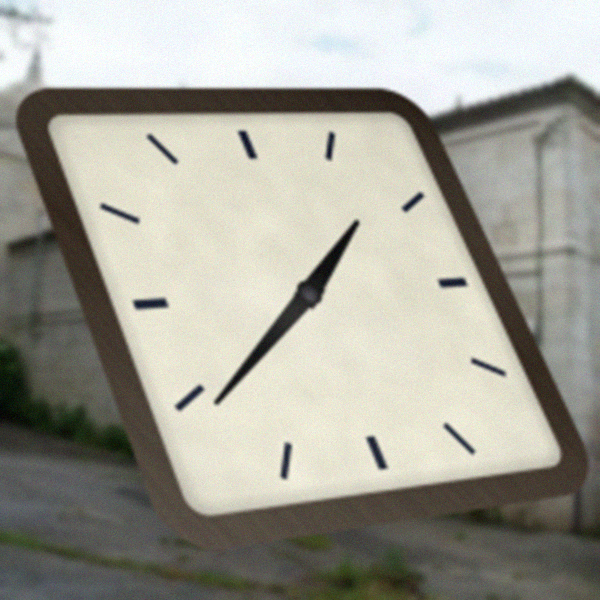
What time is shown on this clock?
1:39
